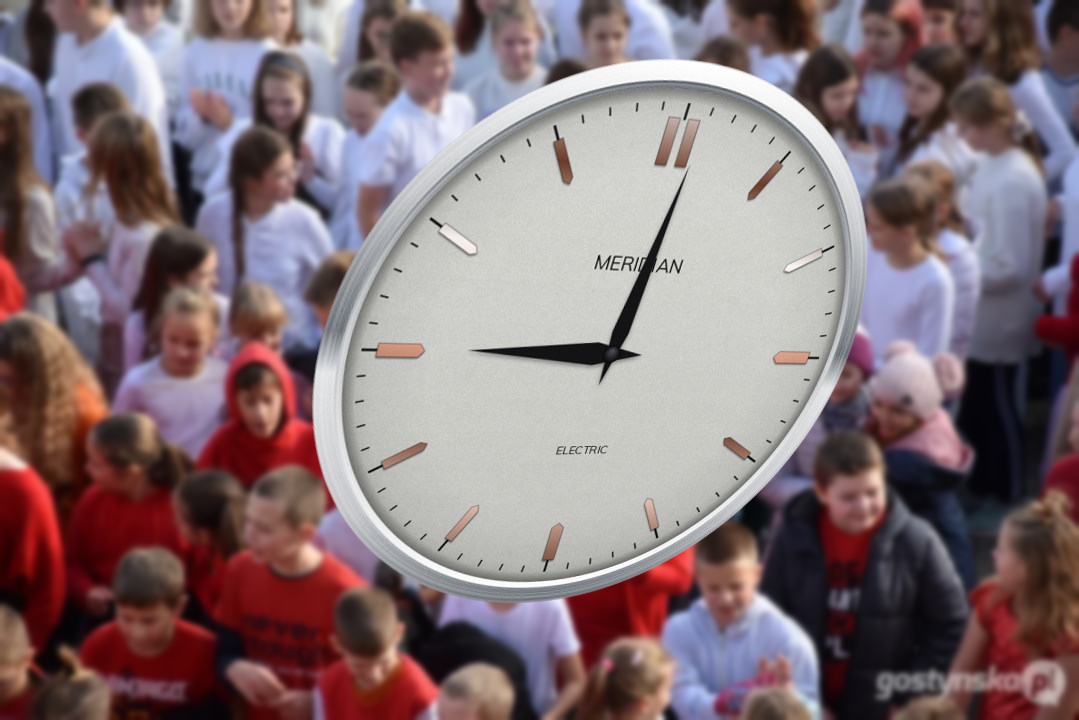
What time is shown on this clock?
9:01
